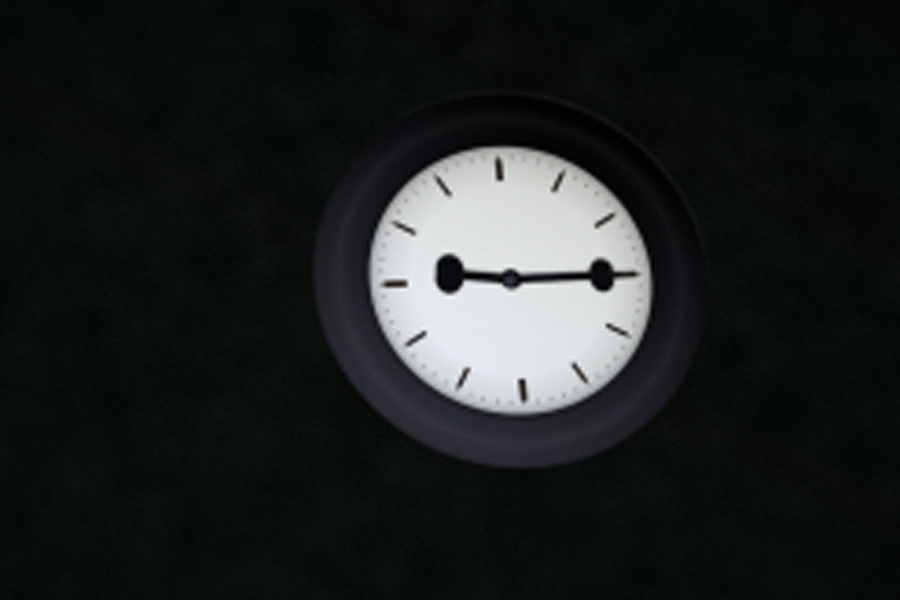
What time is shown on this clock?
9:15
